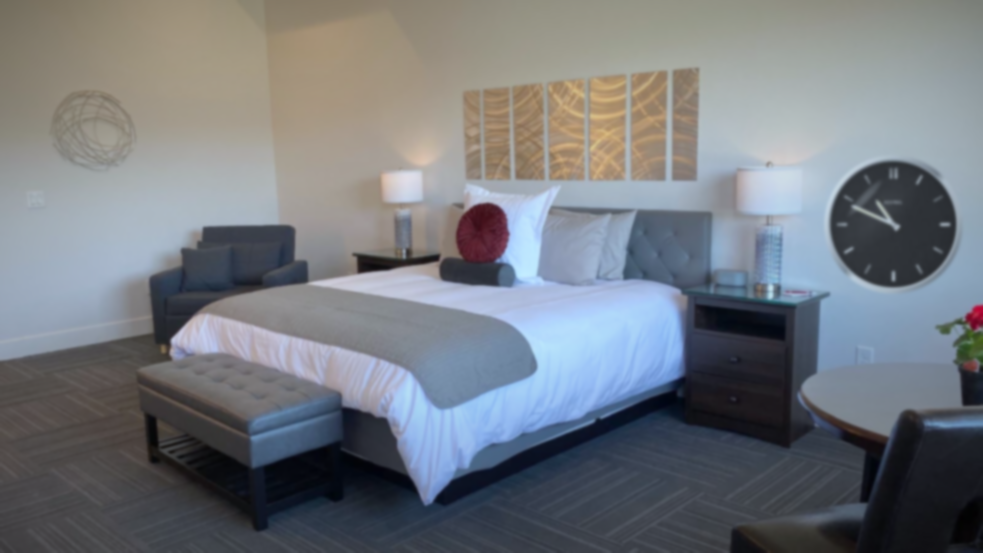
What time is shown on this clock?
10:49
